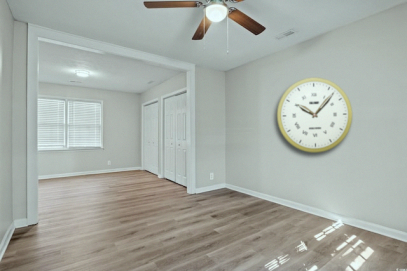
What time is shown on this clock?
10:07
